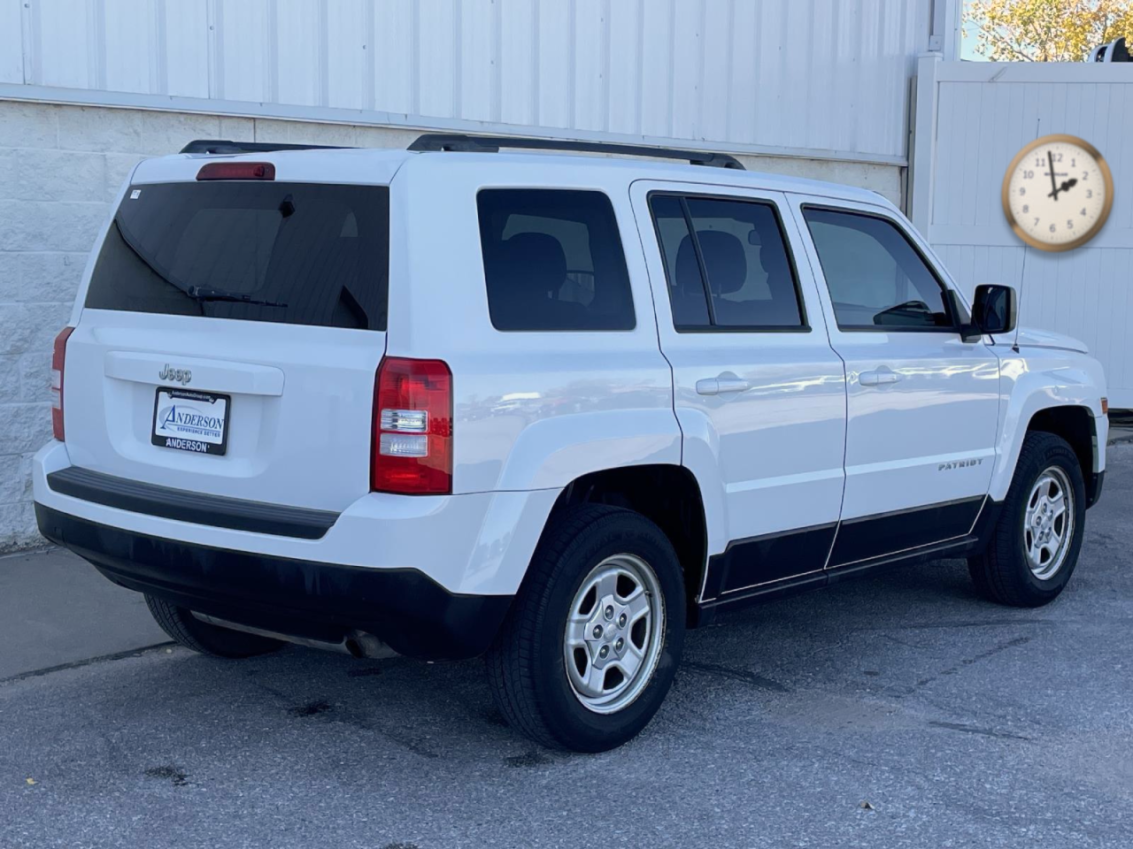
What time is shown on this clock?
1:58
